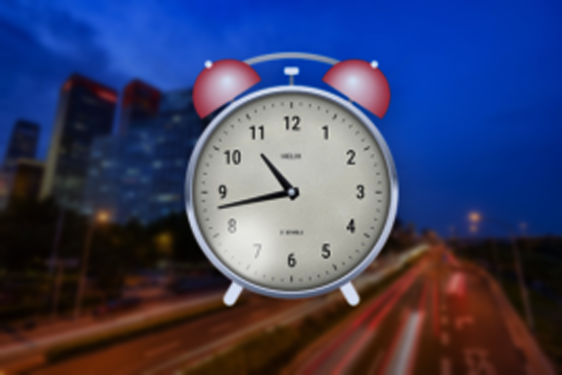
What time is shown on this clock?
10:43
